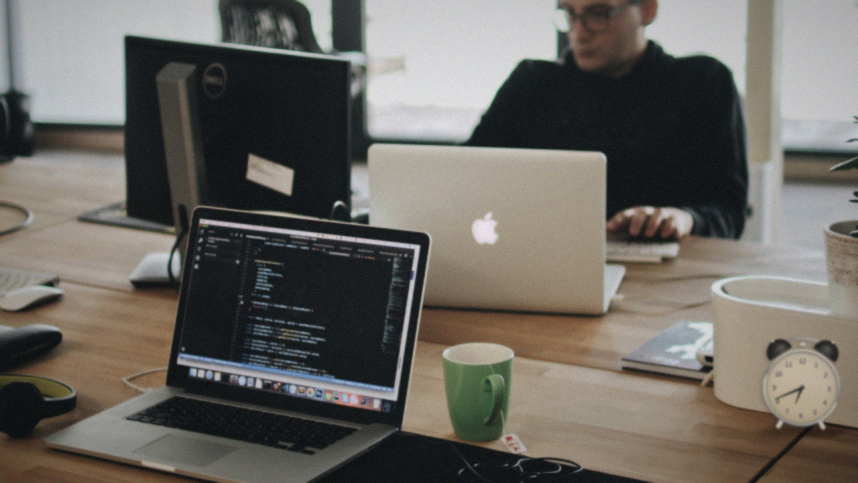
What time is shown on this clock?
6:41
